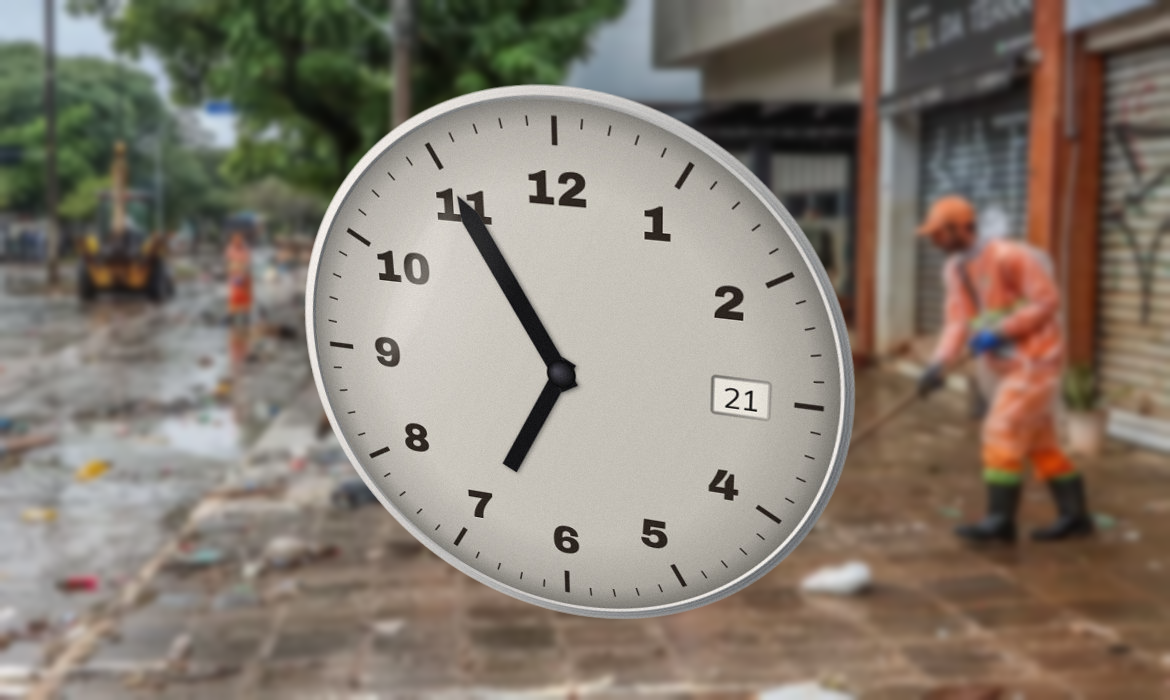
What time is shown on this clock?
6:55
